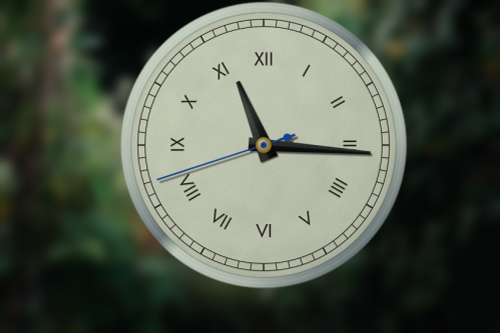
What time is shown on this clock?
11:15:42
